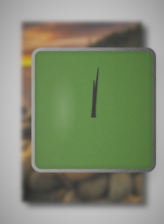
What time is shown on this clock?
12:01
